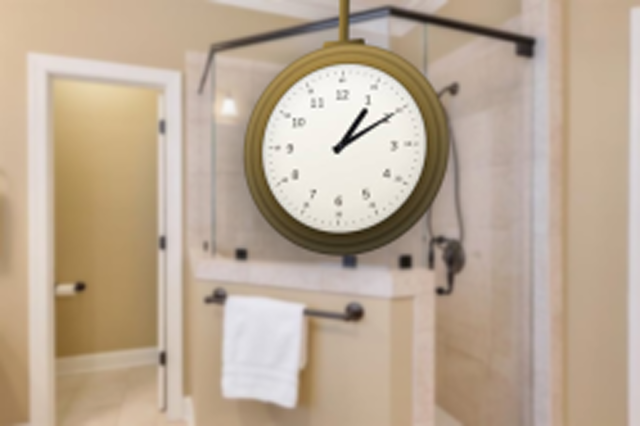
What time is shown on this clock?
1:10
